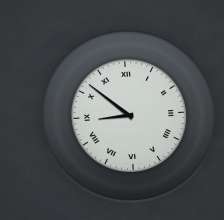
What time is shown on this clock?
8:52
